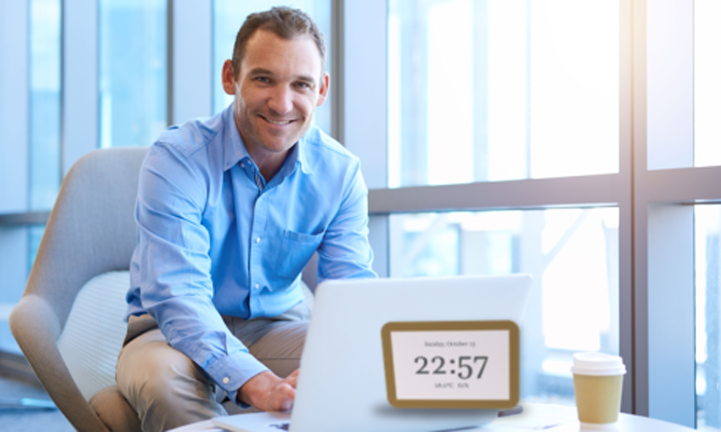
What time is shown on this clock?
22:57
